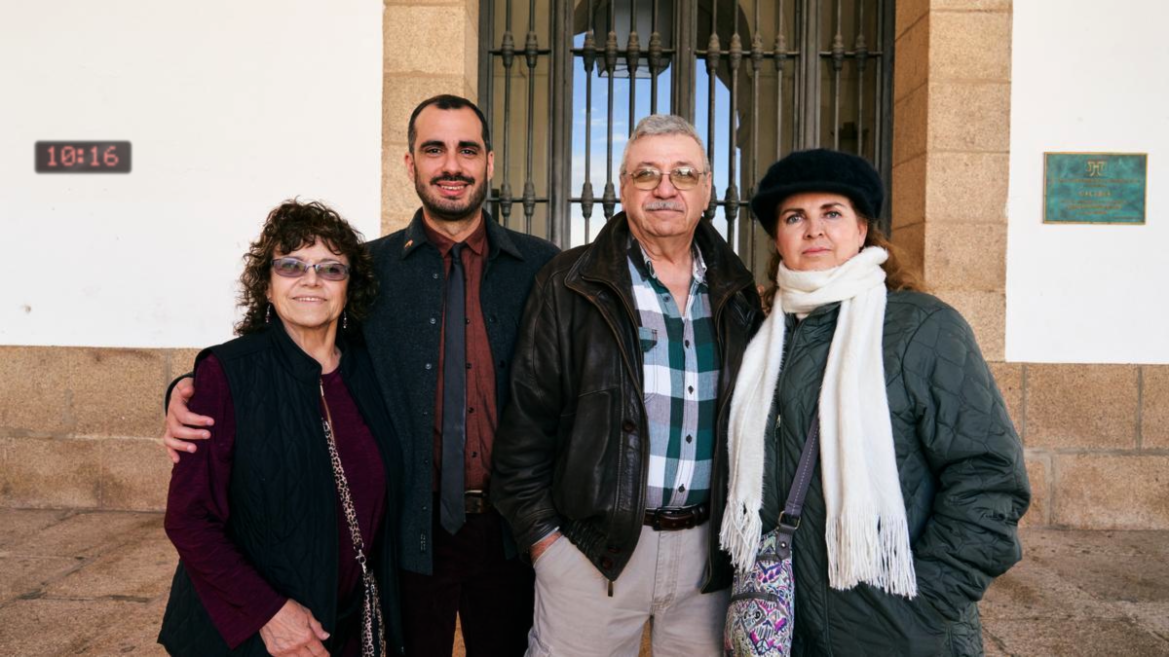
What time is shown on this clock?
10:16
